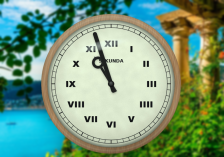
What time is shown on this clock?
10:57
